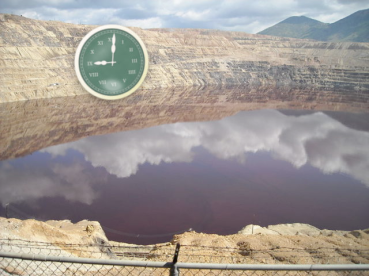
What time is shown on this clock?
9:01
